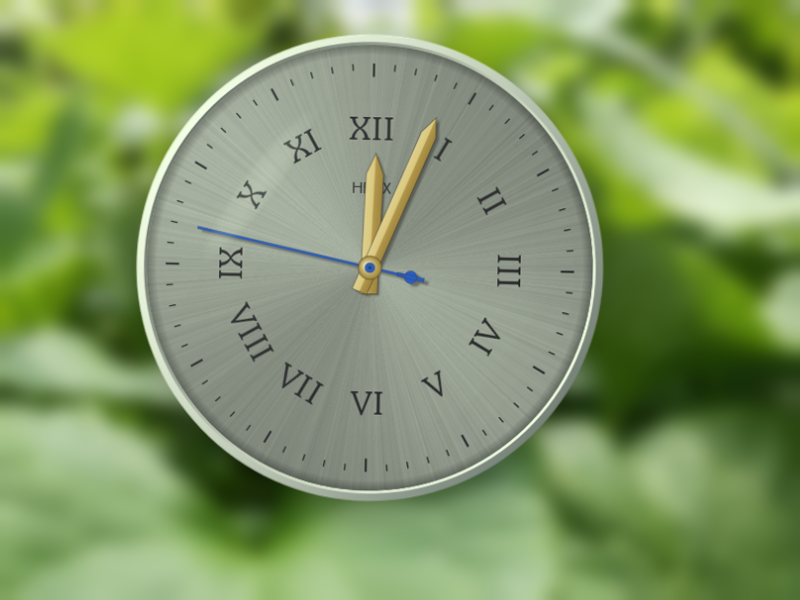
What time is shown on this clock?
12:03:47
